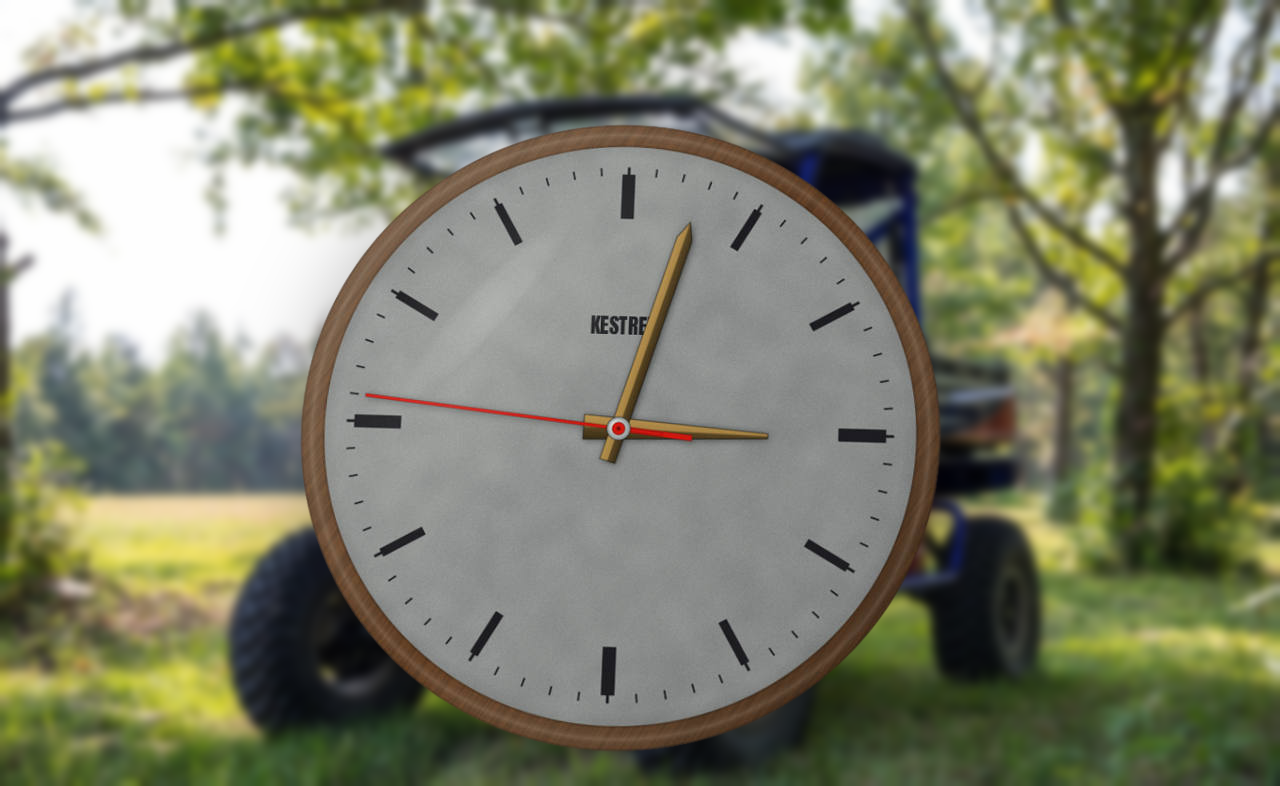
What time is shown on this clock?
3:02:46
